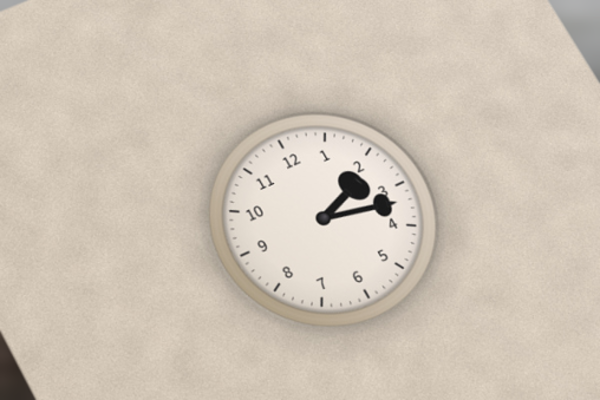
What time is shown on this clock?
2:17
